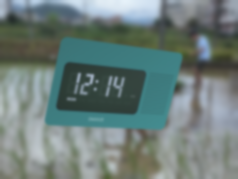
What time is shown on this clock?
12:14
